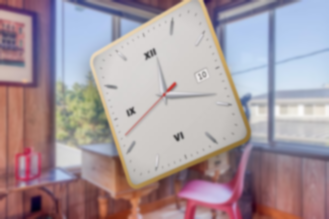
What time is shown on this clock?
12:18:42
